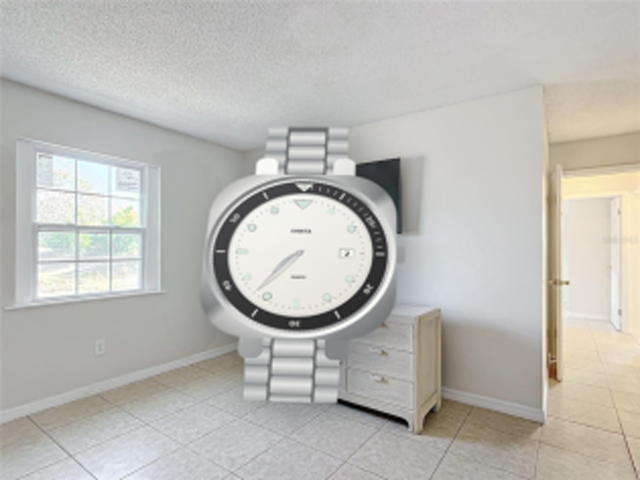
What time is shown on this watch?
7:37
